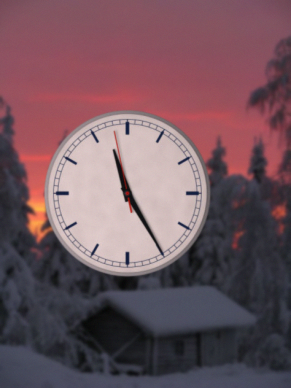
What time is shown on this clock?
11:24:58
